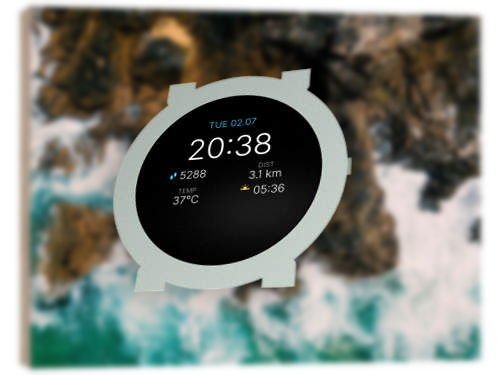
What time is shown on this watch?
20:38
